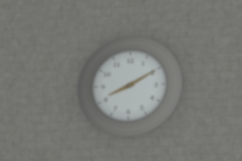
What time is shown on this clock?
8:10
